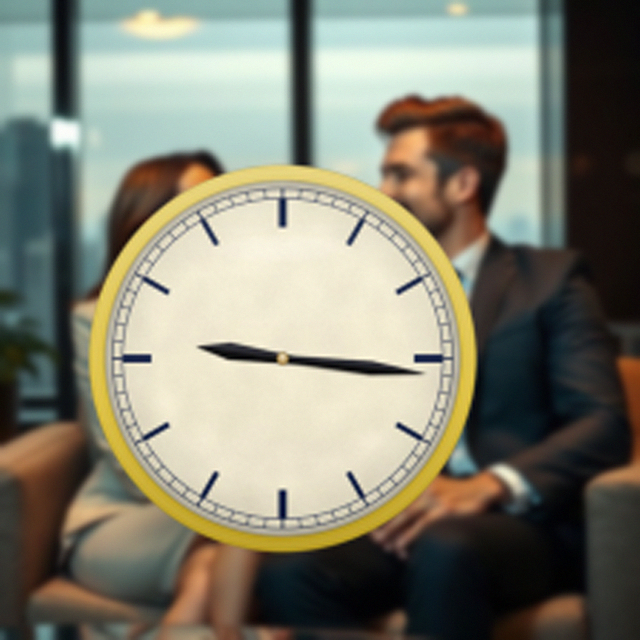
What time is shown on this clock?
9:16
